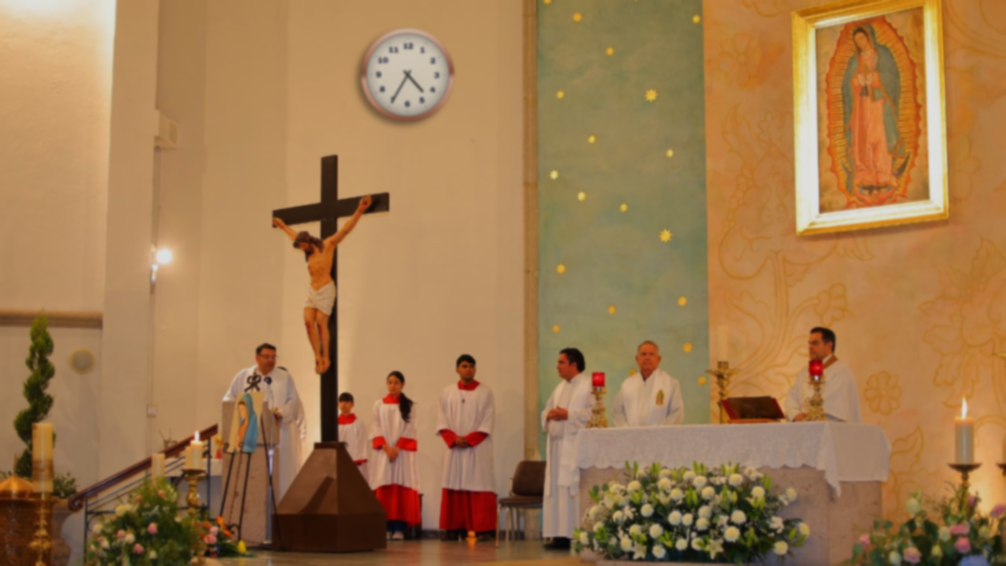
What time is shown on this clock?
4:35
